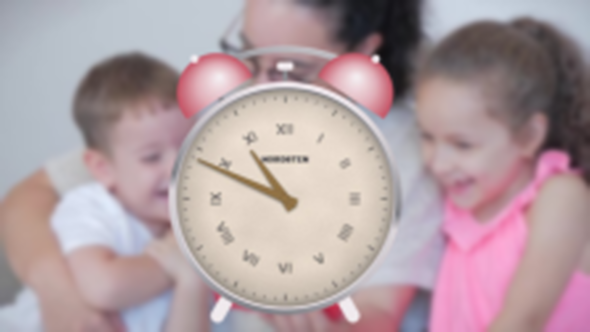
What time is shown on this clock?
10:49
